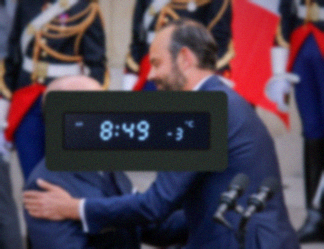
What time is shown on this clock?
8:49
